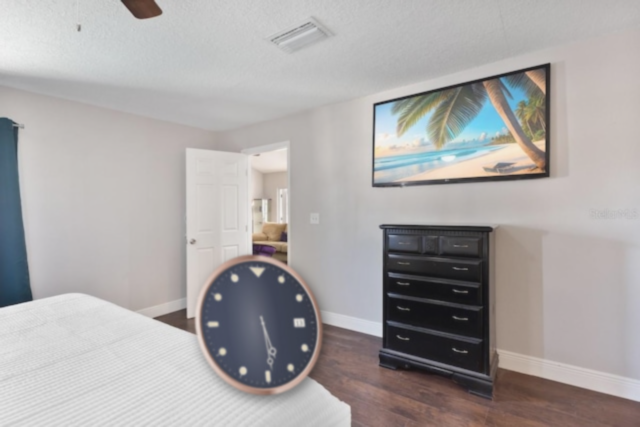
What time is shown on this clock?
5:29
